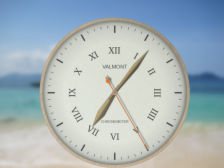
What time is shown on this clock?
7:06:25
